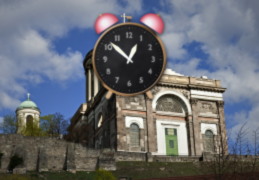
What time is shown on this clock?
12:52
